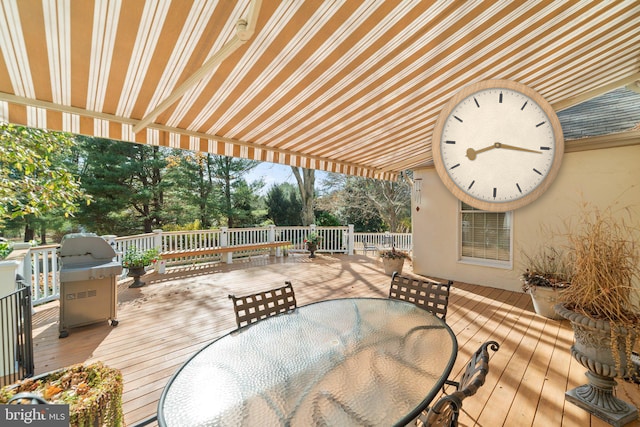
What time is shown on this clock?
8:16
